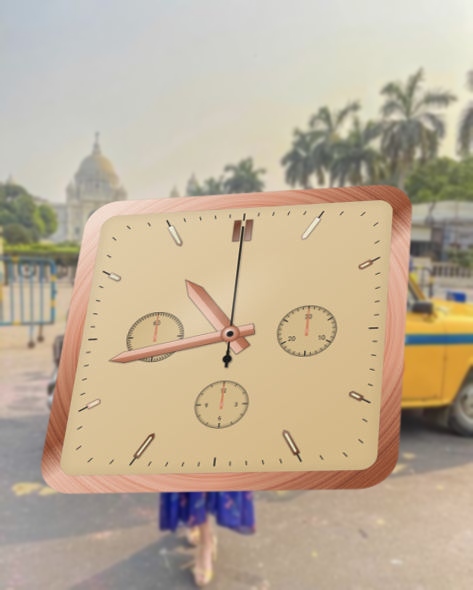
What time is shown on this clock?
10:43
